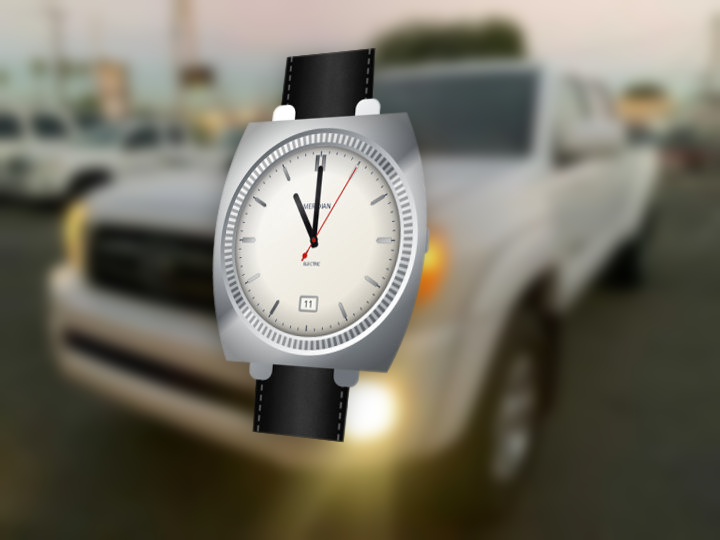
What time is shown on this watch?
11:00:05
